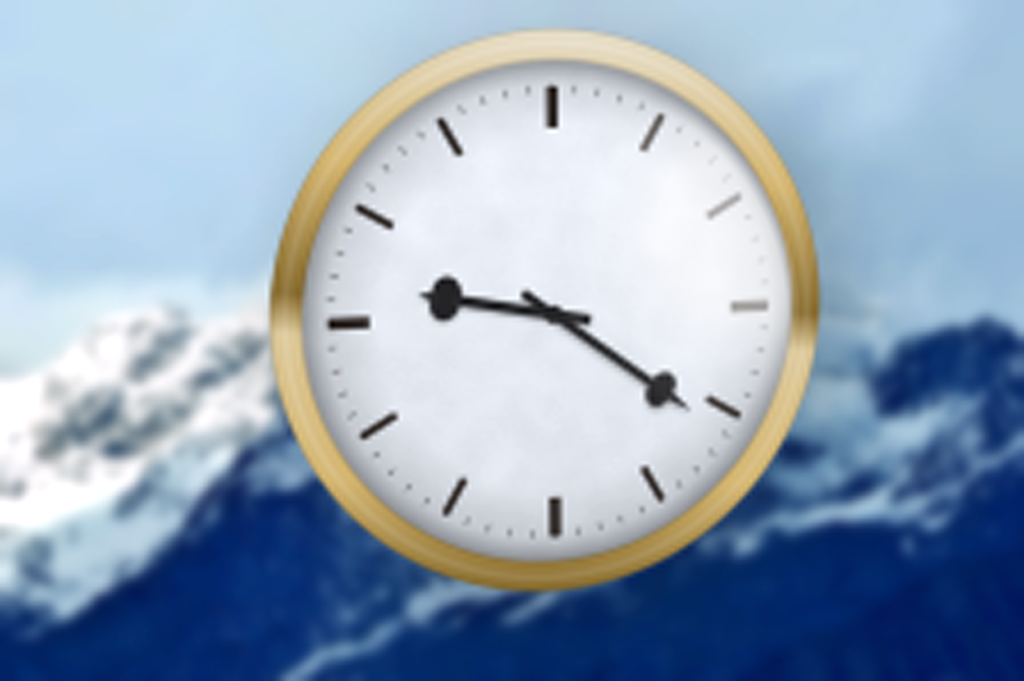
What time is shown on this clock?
9:21
